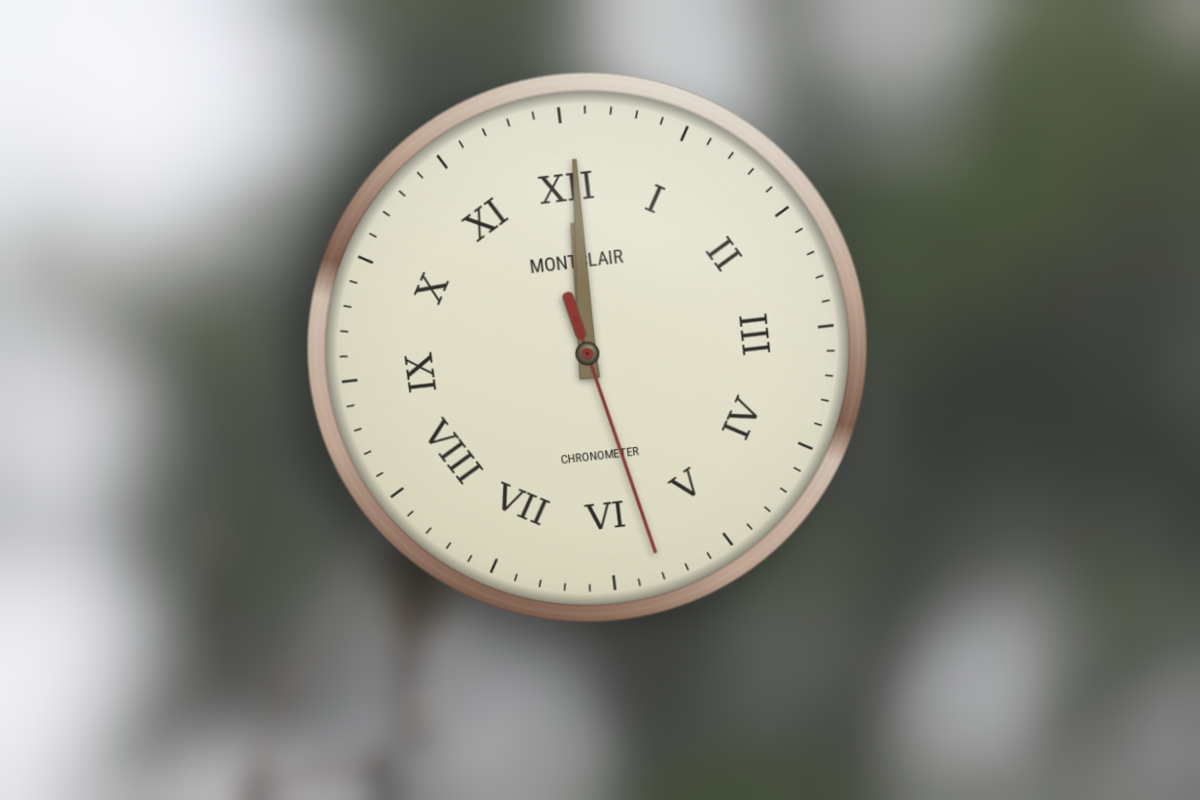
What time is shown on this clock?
12:00:28
